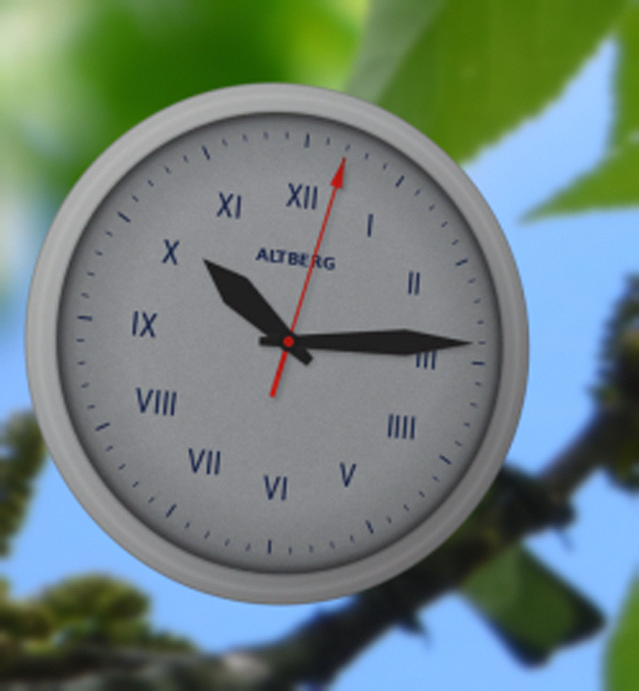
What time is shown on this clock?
10:14:02
